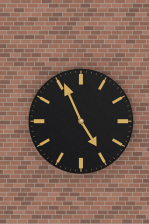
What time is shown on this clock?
4:56
